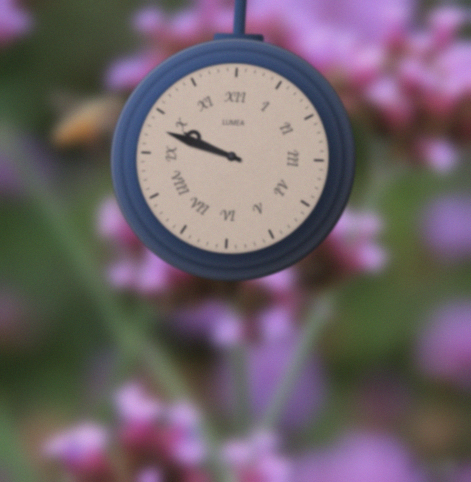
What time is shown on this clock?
9:48
